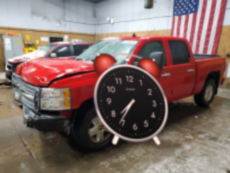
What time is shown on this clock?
7:36
